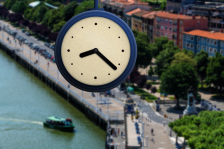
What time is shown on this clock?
8:22
